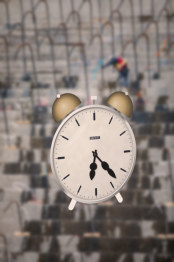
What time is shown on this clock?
6:23
